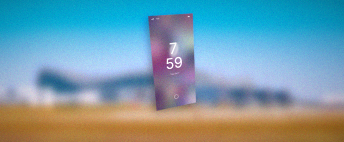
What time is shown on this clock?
7:59
